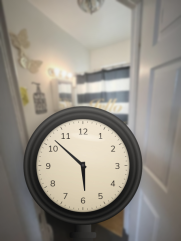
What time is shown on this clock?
5:52
